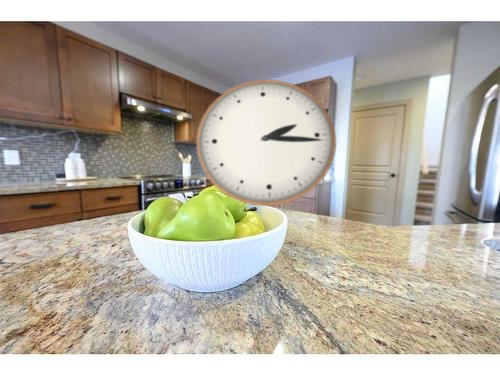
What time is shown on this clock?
2:16
